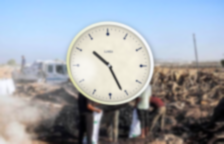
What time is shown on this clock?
10:26
